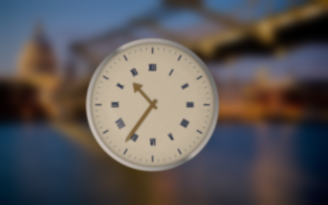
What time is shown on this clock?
10:36
